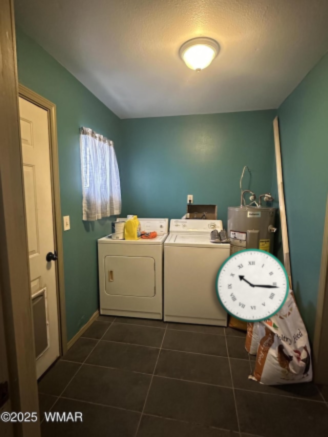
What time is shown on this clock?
10:16
